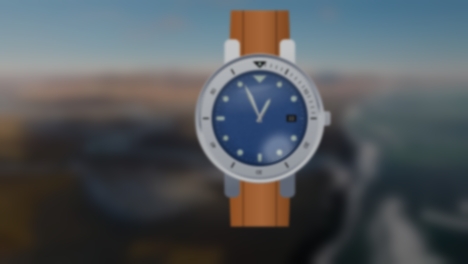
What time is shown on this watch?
12:56
